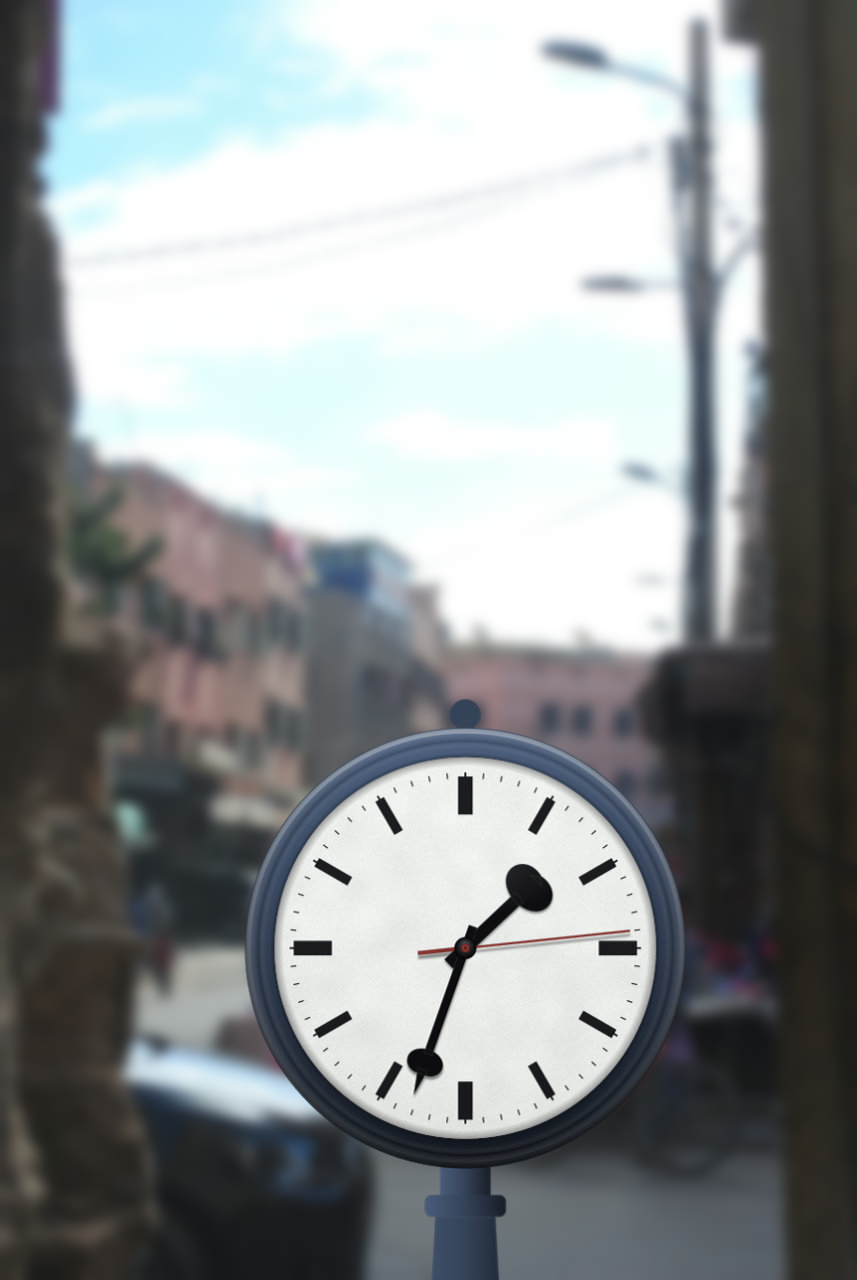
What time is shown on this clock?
1:33:14
